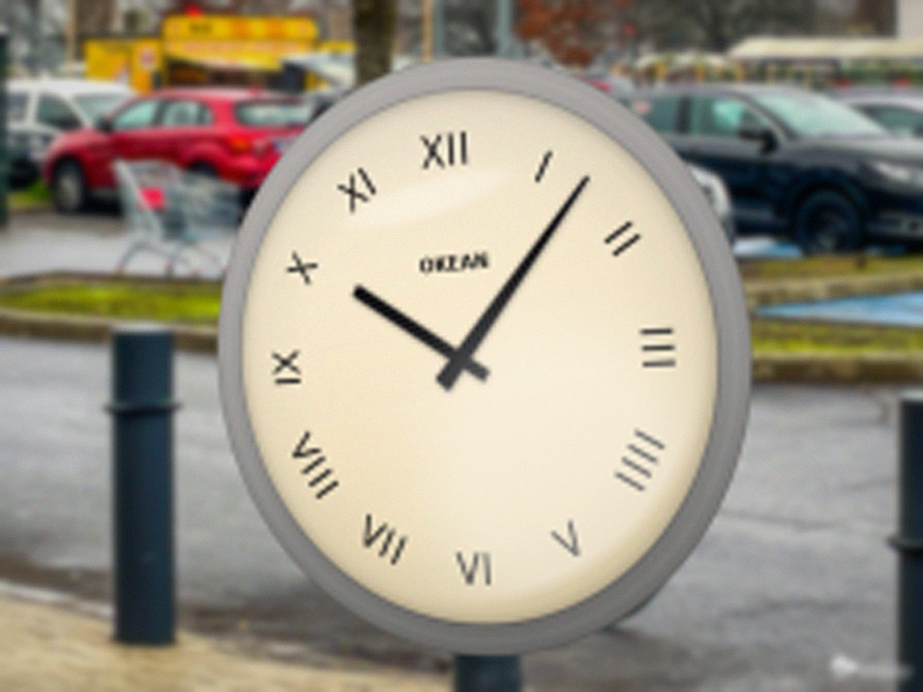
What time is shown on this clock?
10:07
